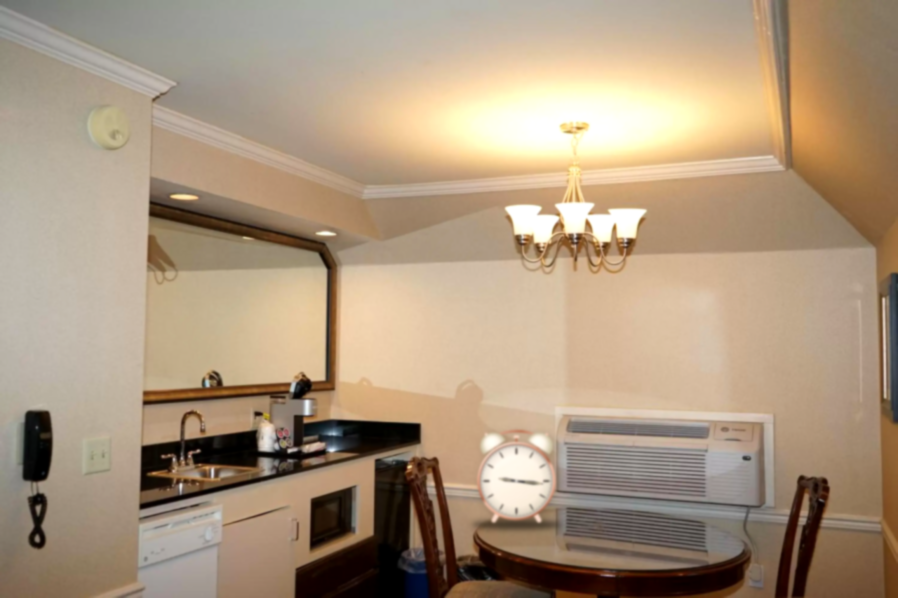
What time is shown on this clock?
9:16
